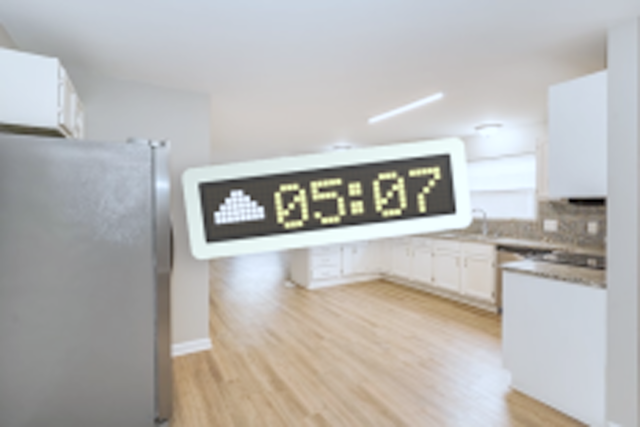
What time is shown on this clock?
5:07
